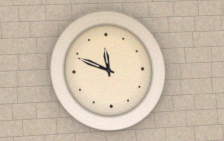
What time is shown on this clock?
11:49
